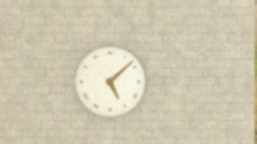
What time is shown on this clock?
5:08
